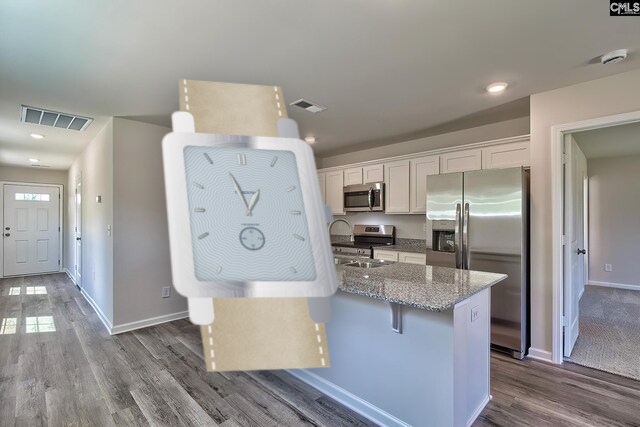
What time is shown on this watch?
12:57
